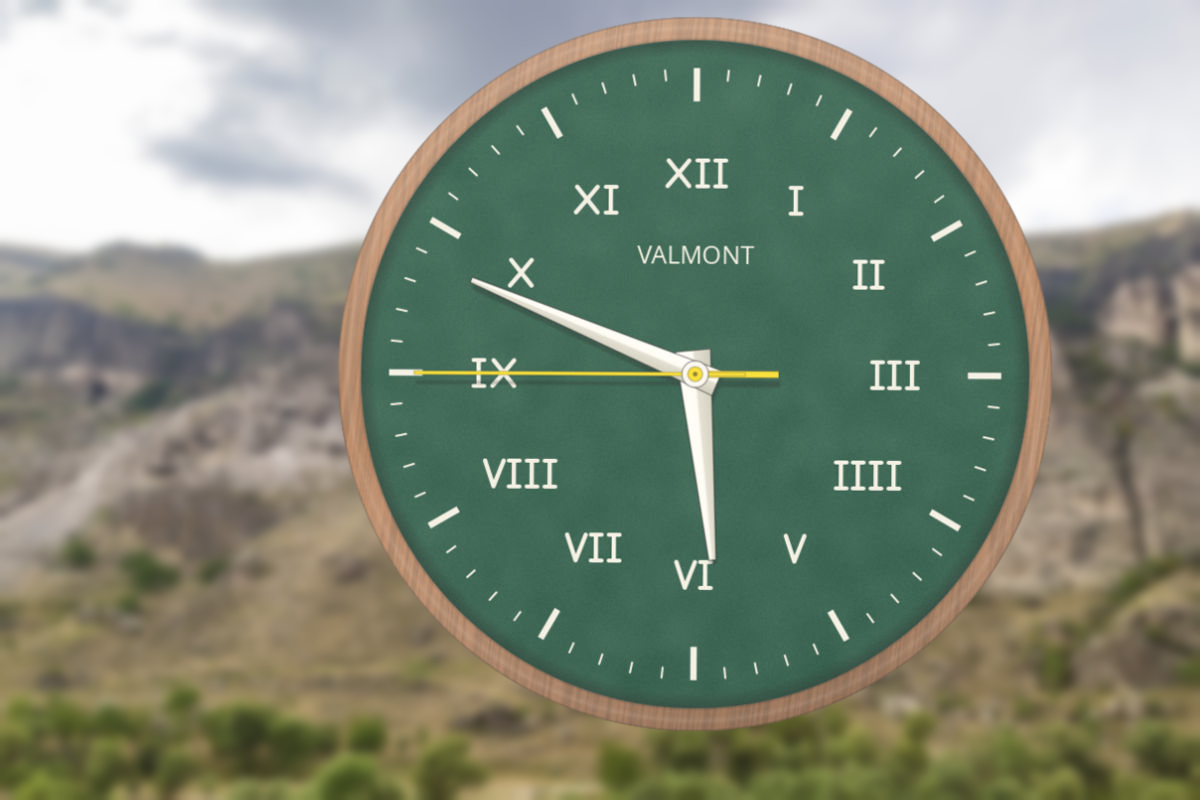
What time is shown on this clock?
5:48:45
